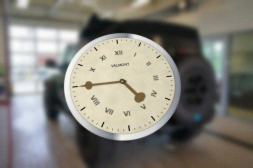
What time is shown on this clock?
4:45
